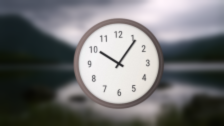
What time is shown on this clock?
10:06
